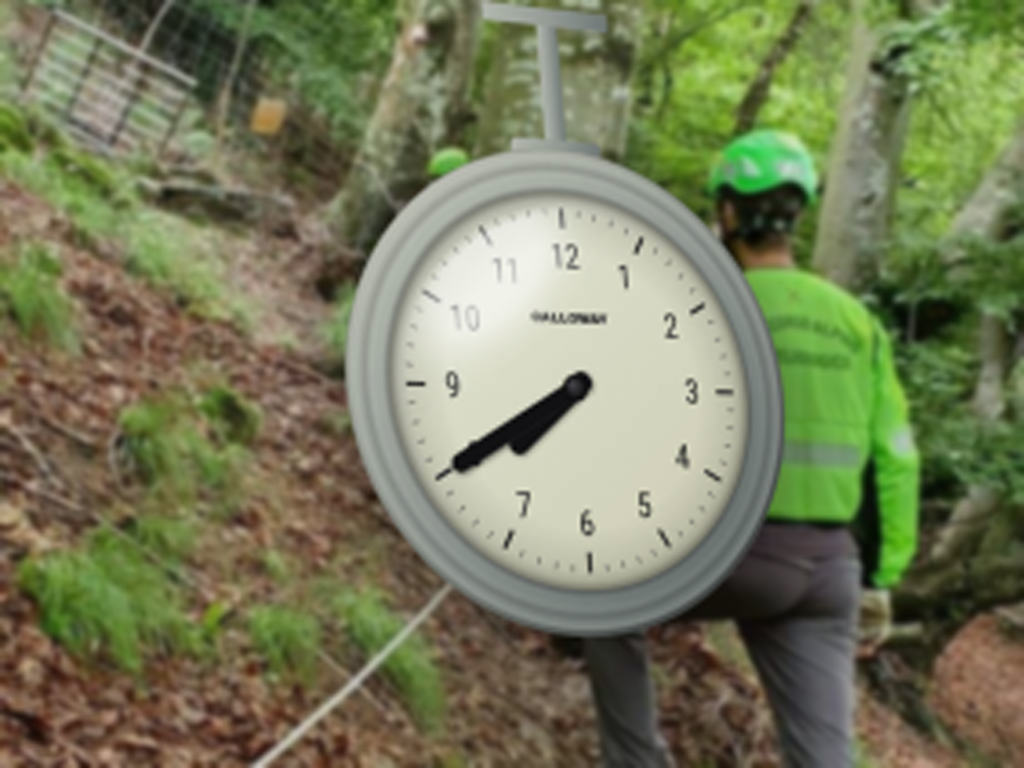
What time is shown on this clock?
7:40
